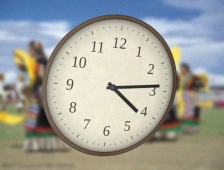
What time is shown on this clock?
4:14
